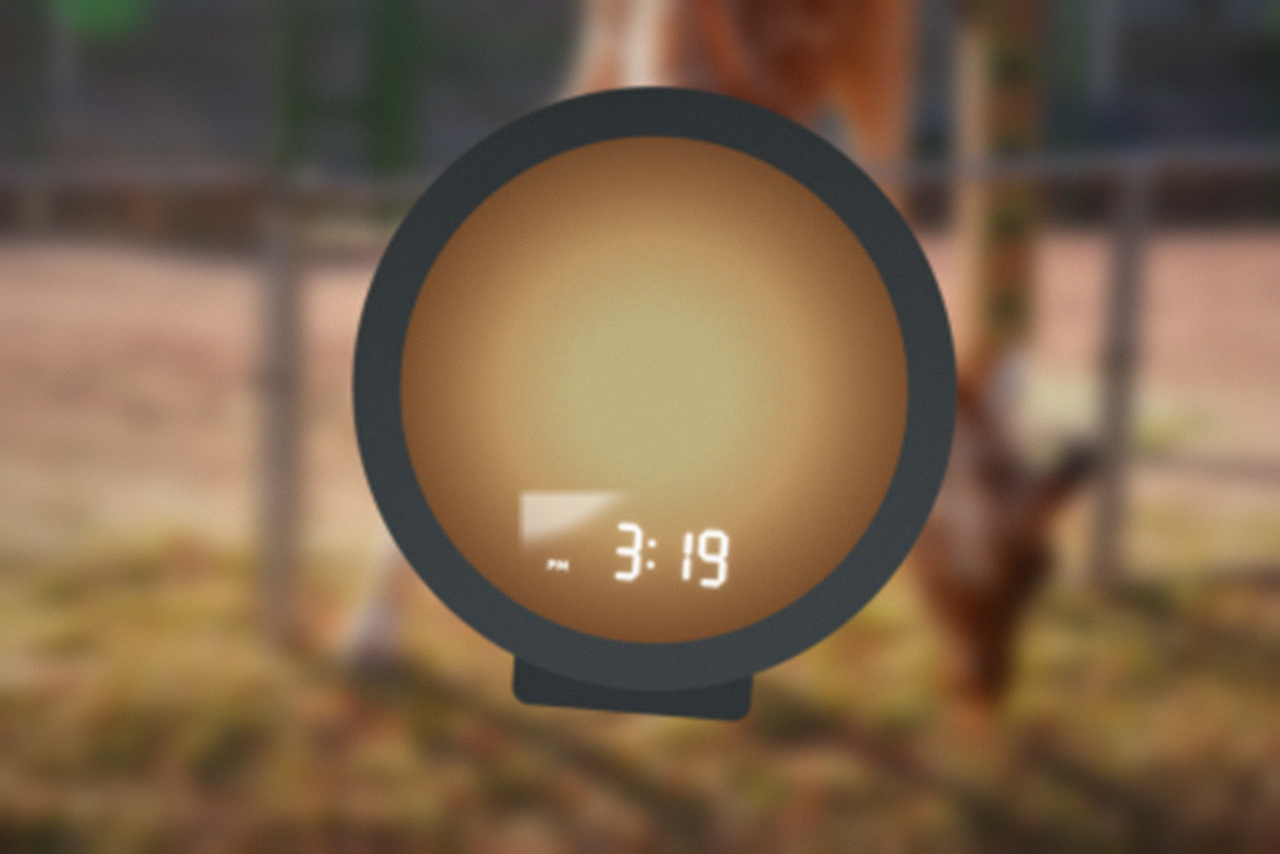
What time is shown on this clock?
3:19
